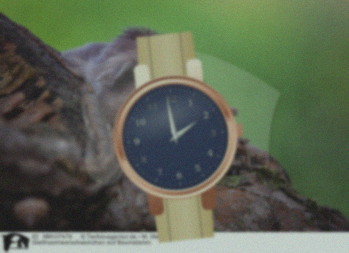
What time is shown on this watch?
1:59
